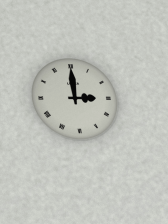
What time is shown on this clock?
3:00
